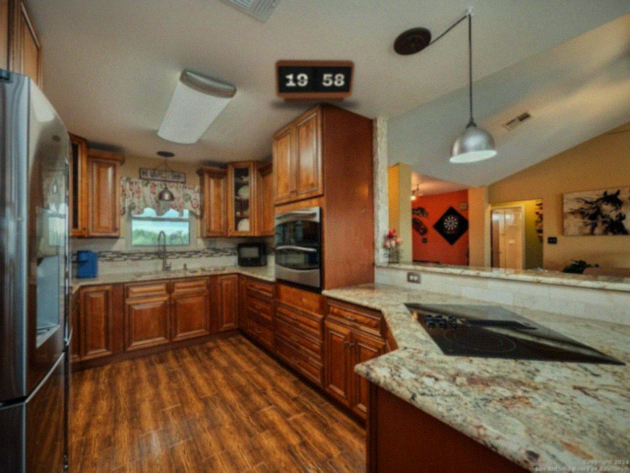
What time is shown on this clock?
19:58
